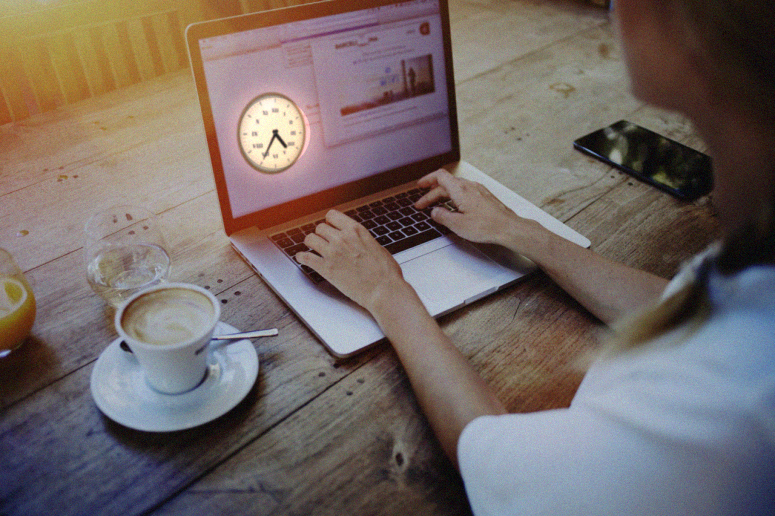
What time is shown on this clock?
4:35
